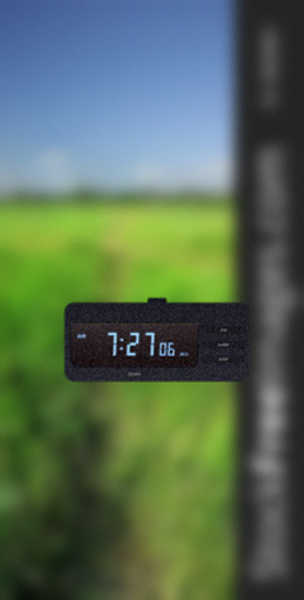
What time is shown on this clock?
7:27:06
